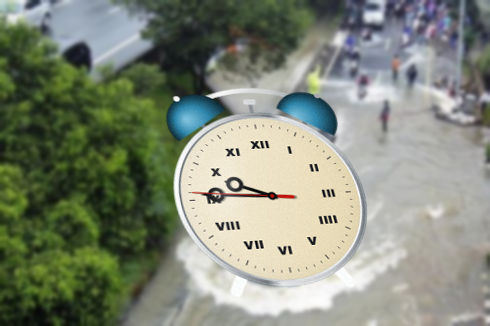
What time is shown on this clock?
9:45:46
